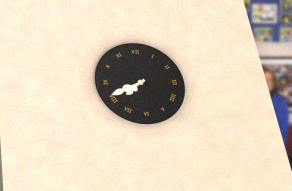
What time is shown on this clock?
7:41
